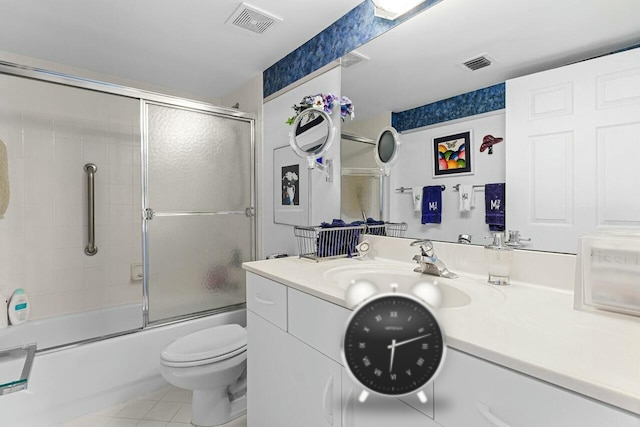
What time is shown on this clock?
6:12
